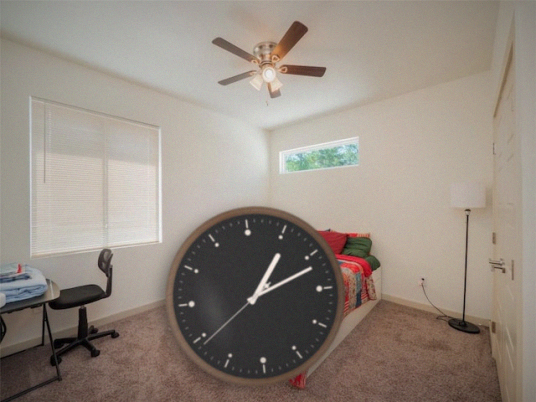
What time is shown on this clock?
1:11:39
